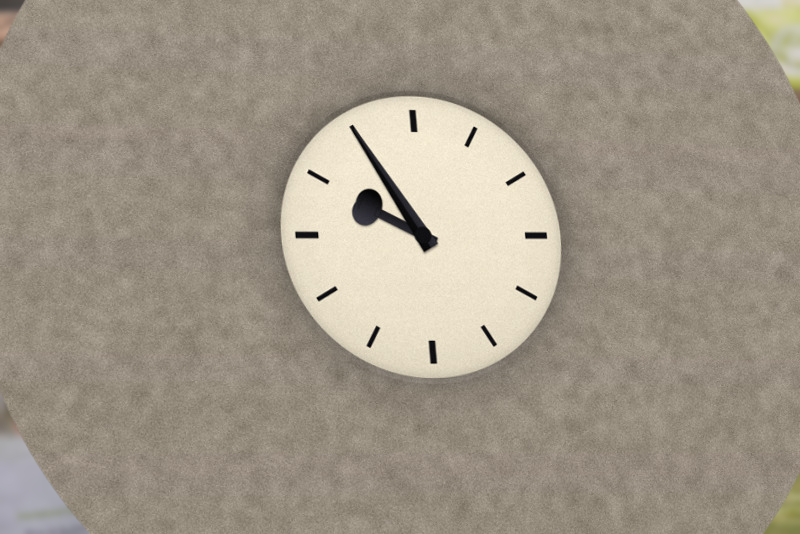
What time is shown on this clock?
9:55
